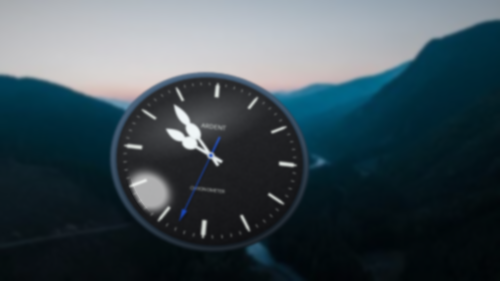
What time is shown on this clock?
9:53:33
